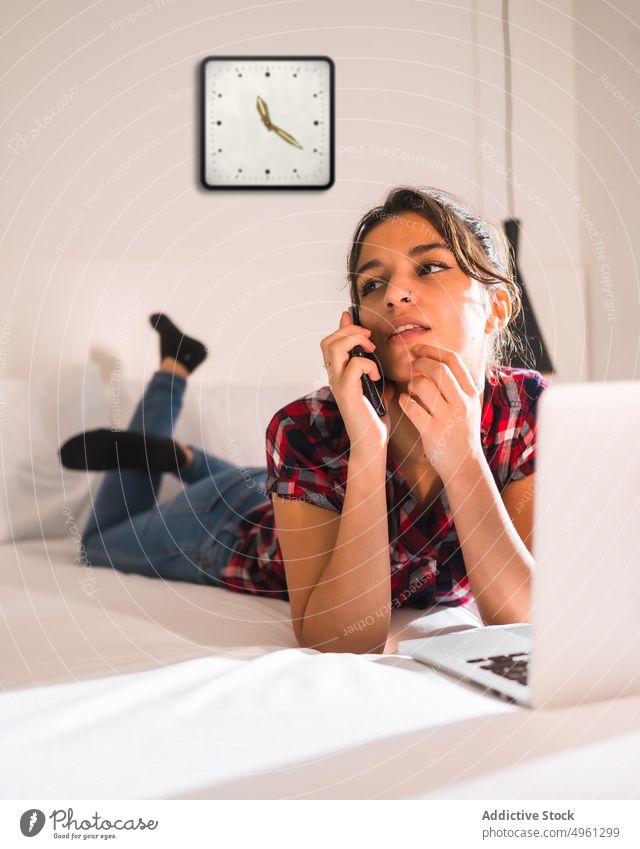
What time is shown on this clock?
11:21
